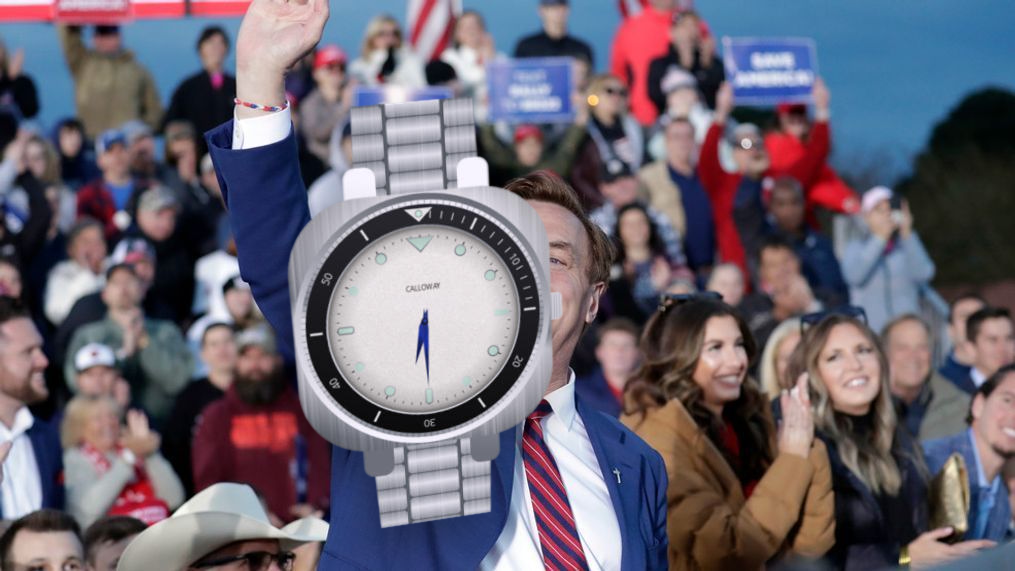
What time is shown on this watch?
6:30
